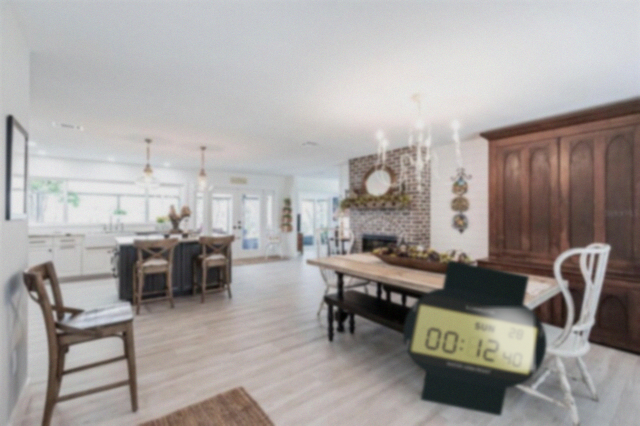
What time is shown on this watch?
0:12:40
